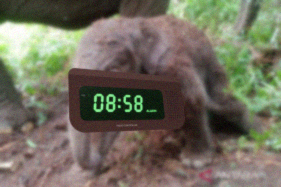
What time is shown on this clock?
8:58
